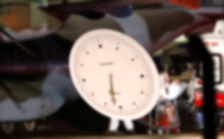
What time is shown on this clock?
6:32
